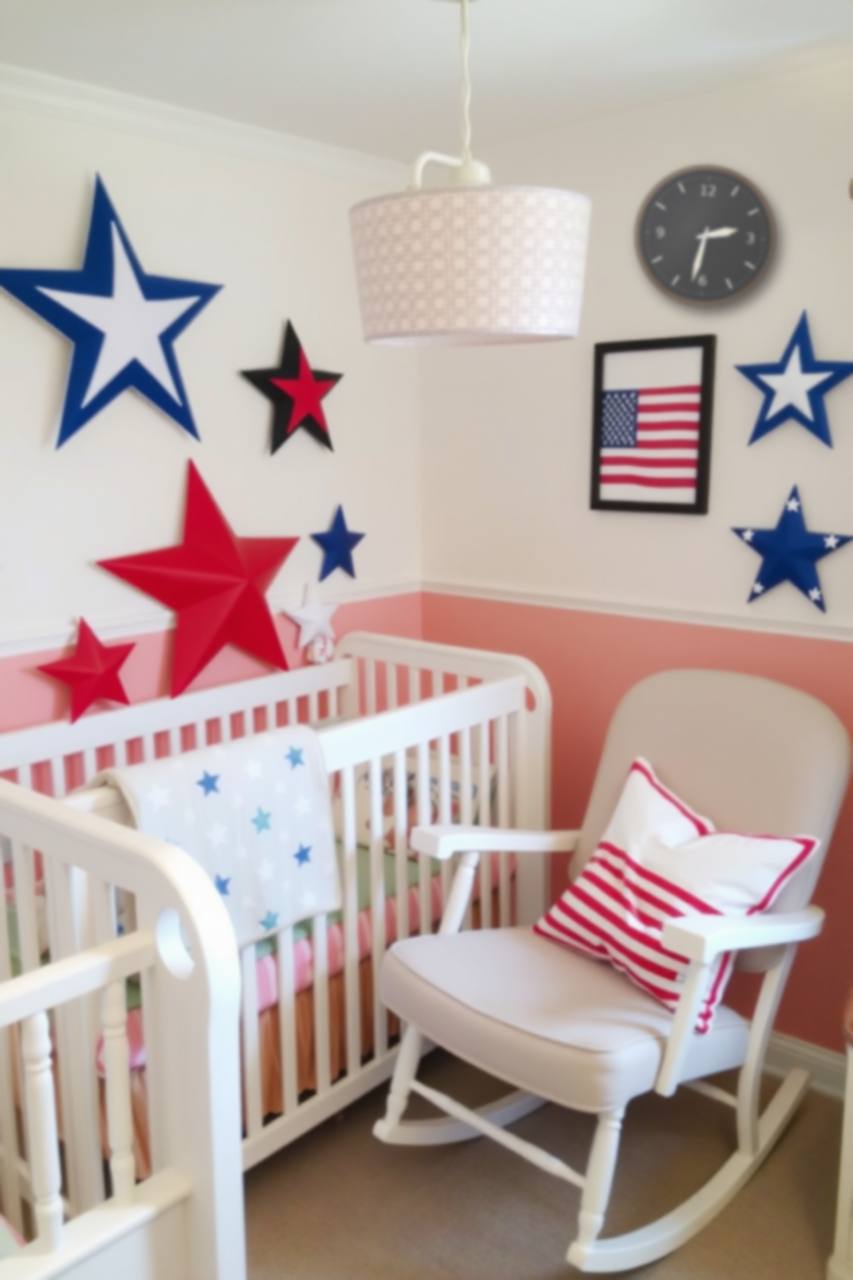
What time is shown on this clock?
2:32
